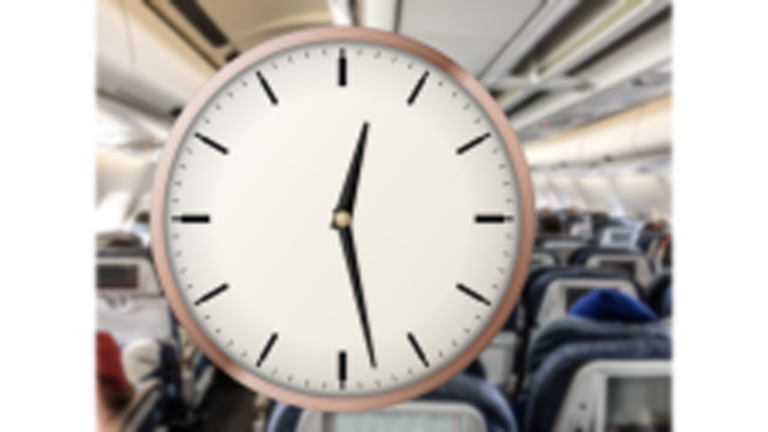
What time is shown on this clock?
12:28
